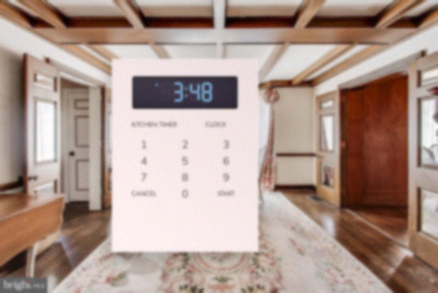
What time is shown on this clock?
3:48
